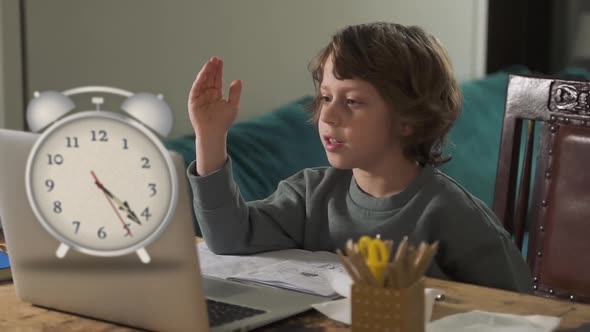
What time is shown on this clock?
4:22:25
